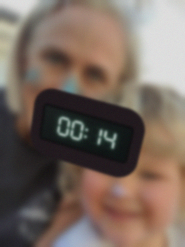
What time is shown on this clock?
0:14
